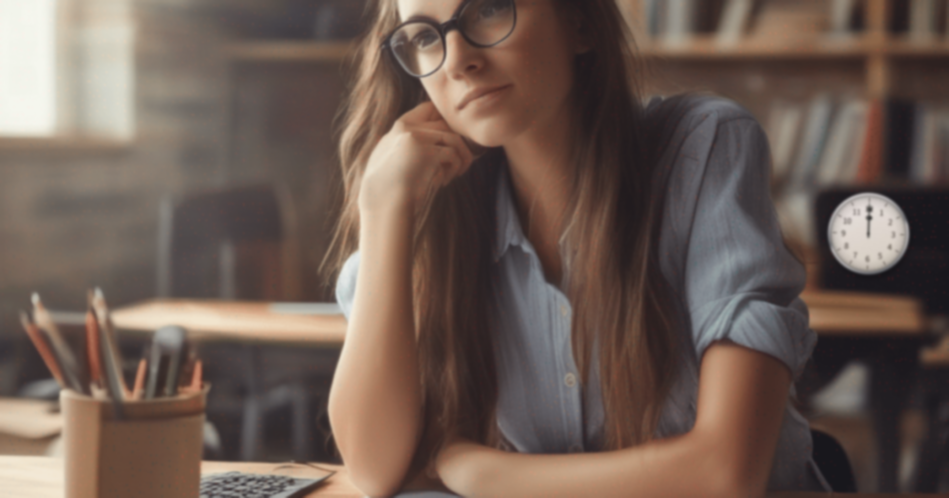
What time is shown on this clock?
12:00
